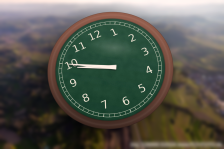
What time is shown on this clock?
9:50
